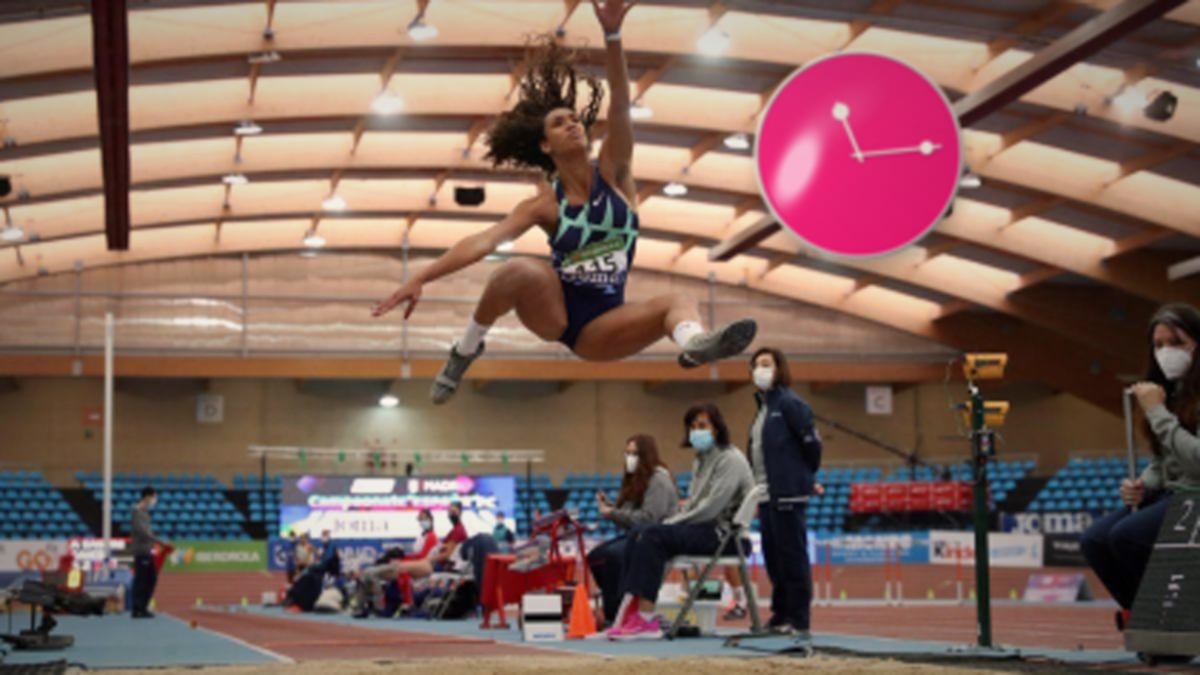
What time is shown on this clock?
11:14
